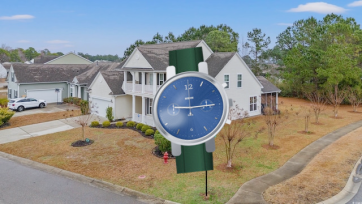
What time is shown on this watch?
9:15
